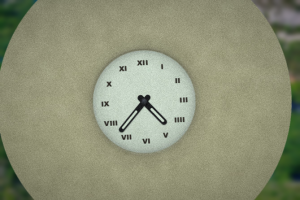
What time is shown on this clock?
4:37
